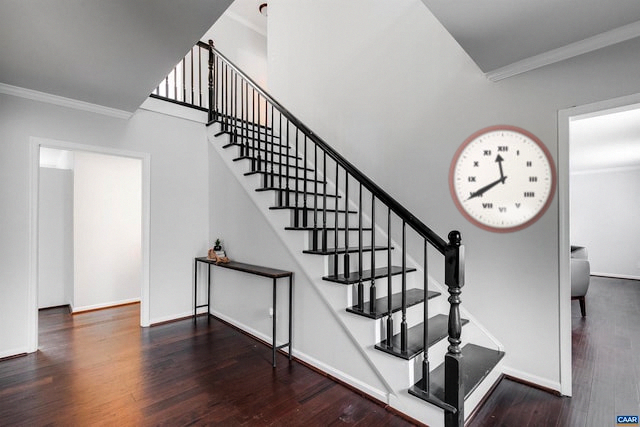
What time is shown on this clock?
11:40
